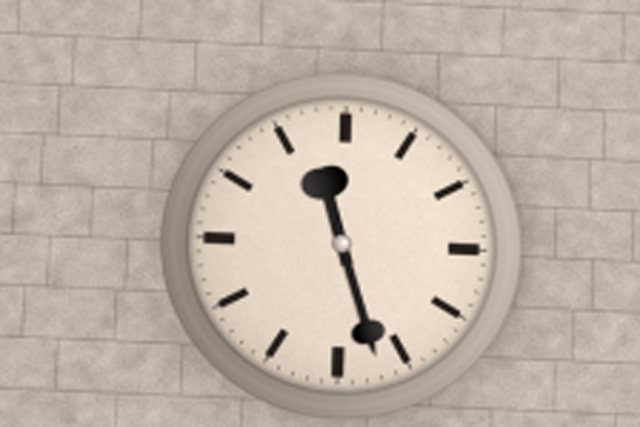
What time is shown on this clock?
11:27
